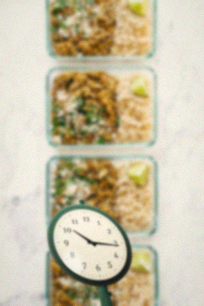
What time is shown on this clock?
10:16
